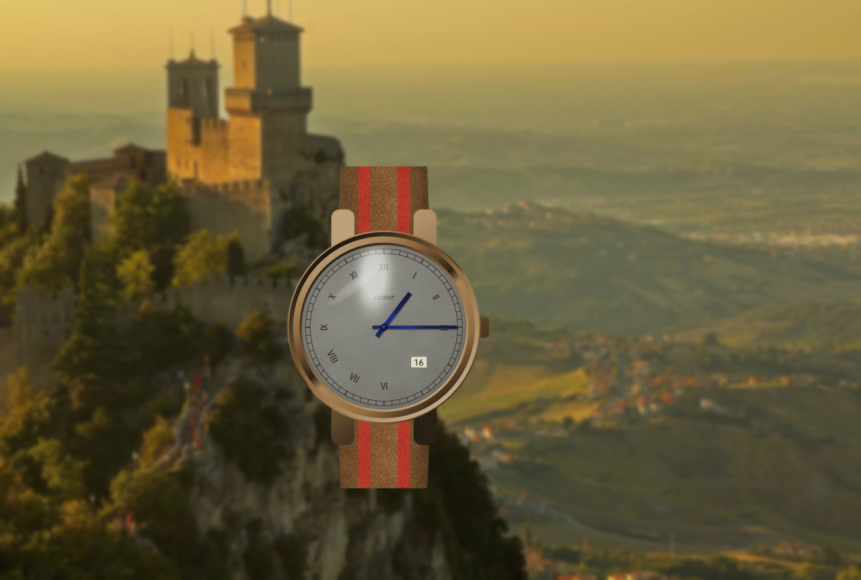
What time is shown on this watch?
1:15
